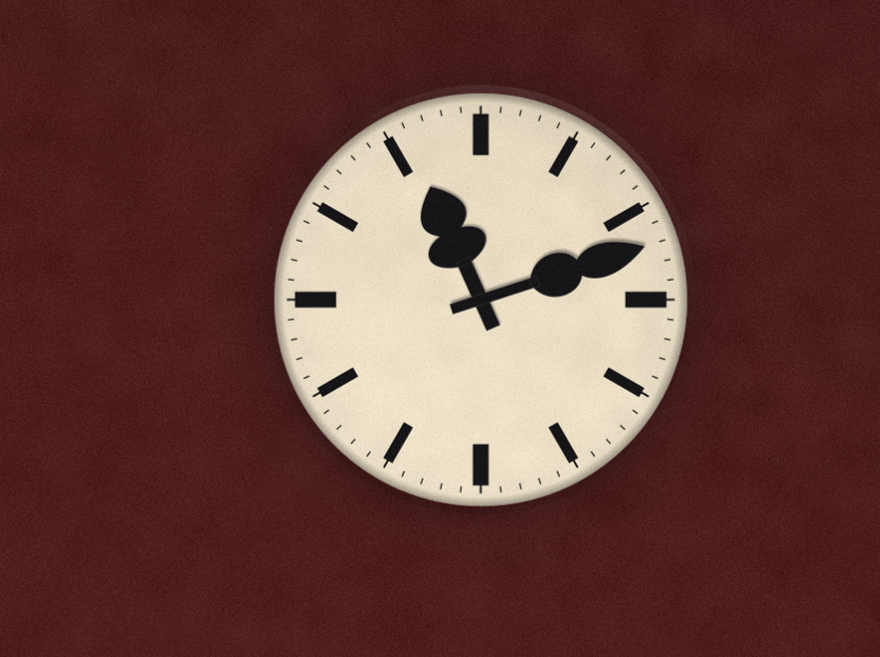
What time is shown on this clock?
11:12
